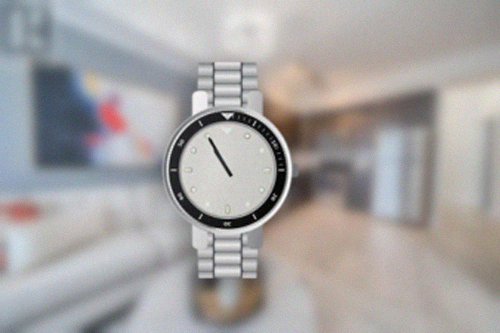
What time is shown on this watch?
10:55
